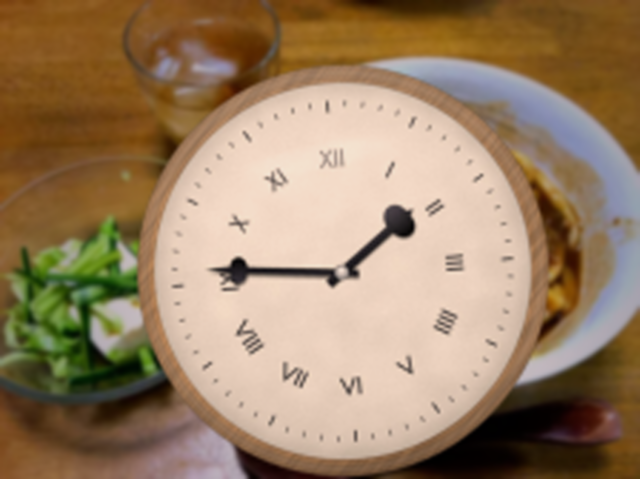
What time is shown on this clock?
1:46
